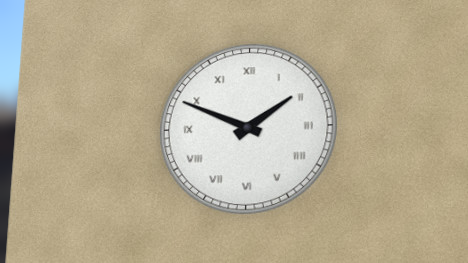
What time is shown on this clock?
1:49
